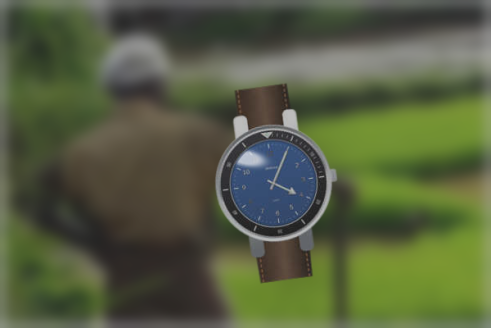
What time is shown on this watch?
4:05
